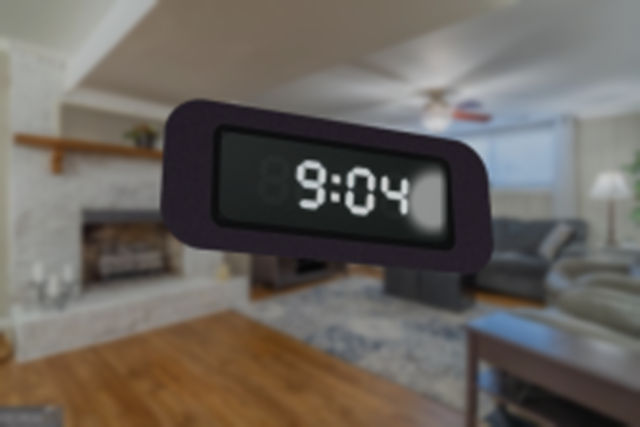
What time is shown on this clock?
9:04
